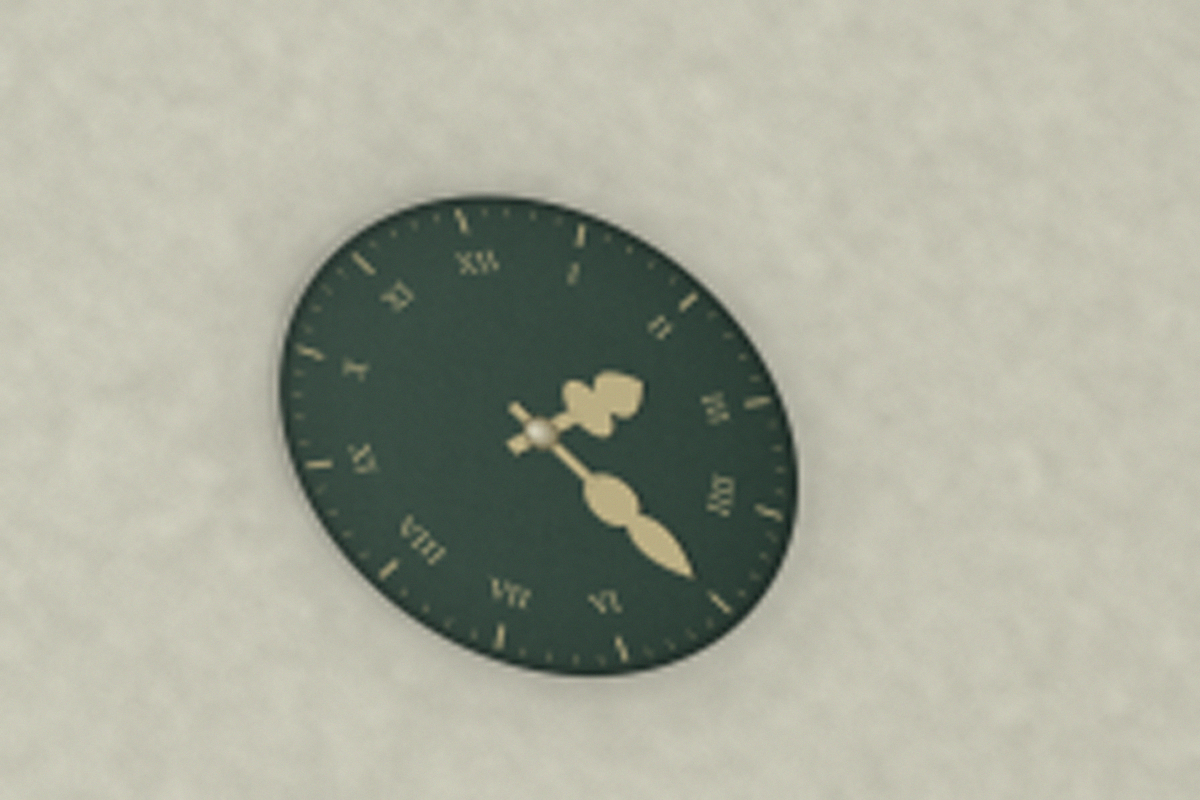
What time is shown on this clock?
2:25
